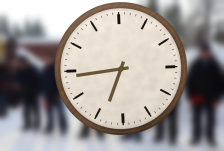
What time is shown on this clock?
6:44
